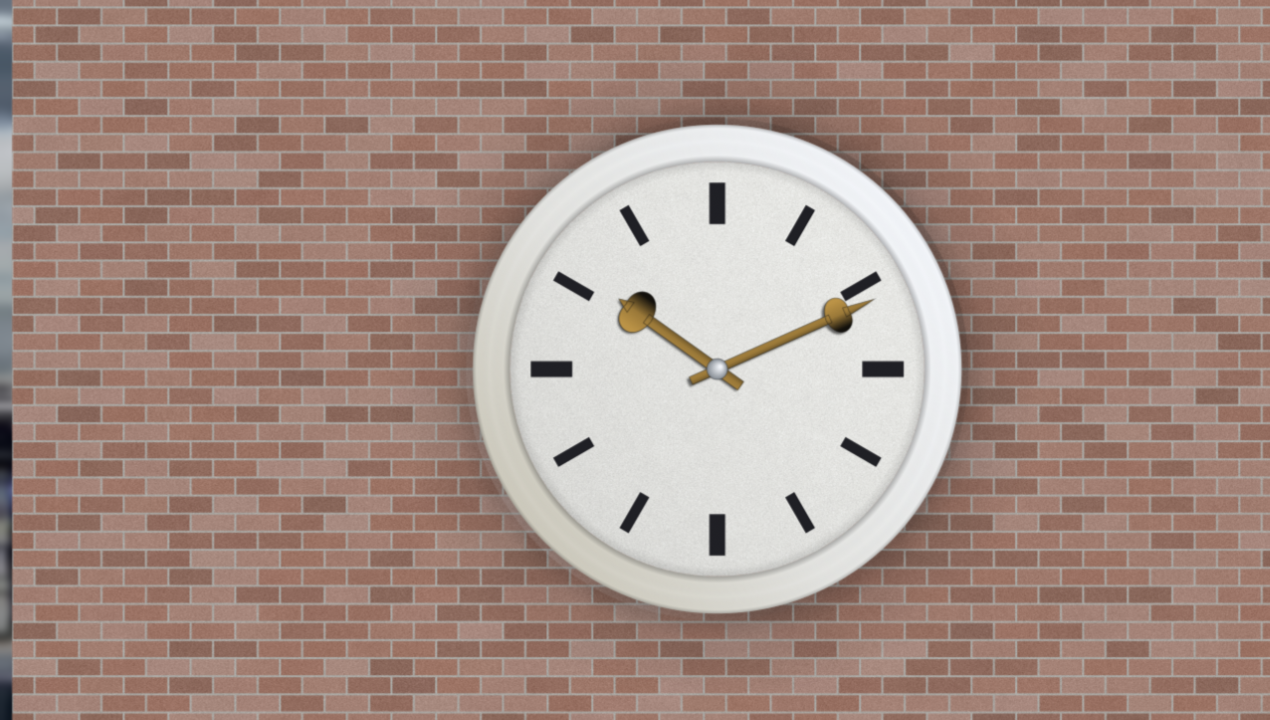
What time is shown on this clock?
10:11
